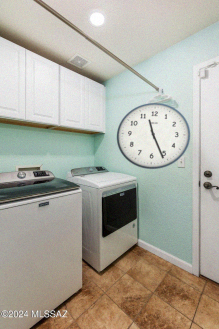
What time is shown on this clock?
11:26
